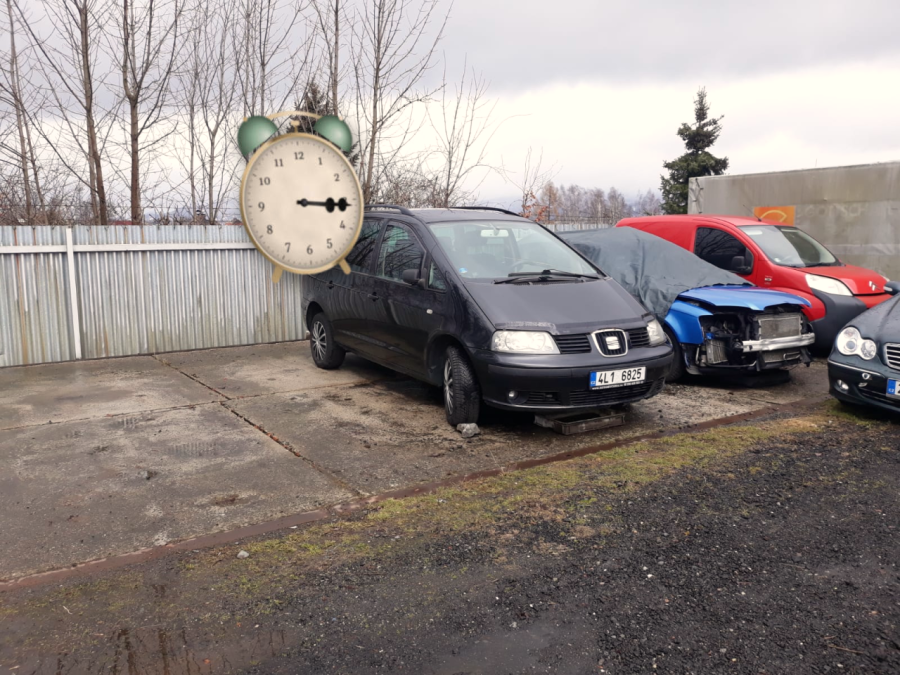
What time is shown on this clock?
3:16
